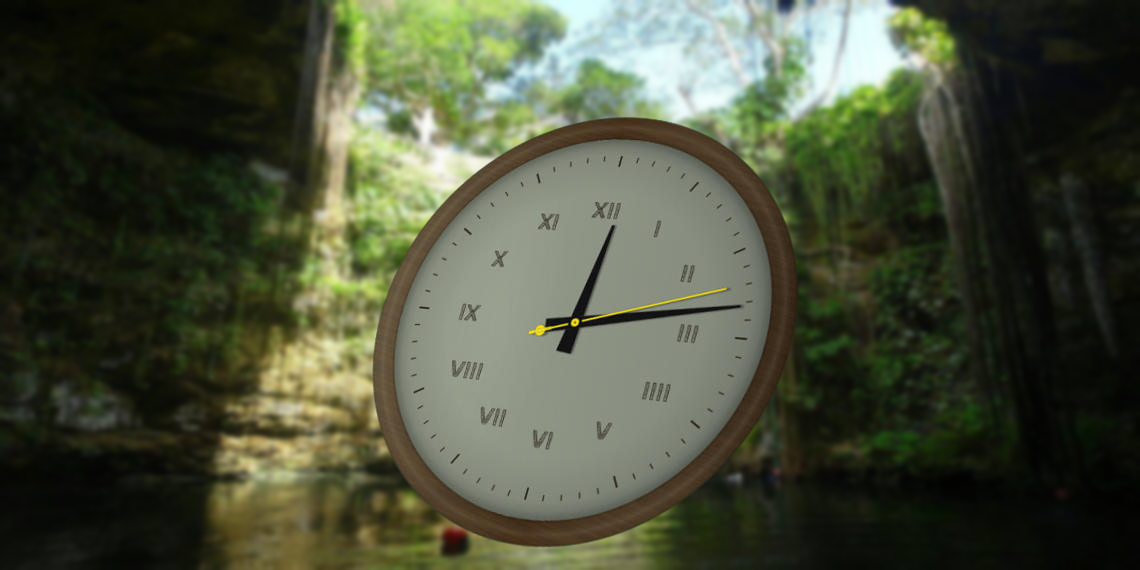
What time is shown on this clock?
12:13:12
